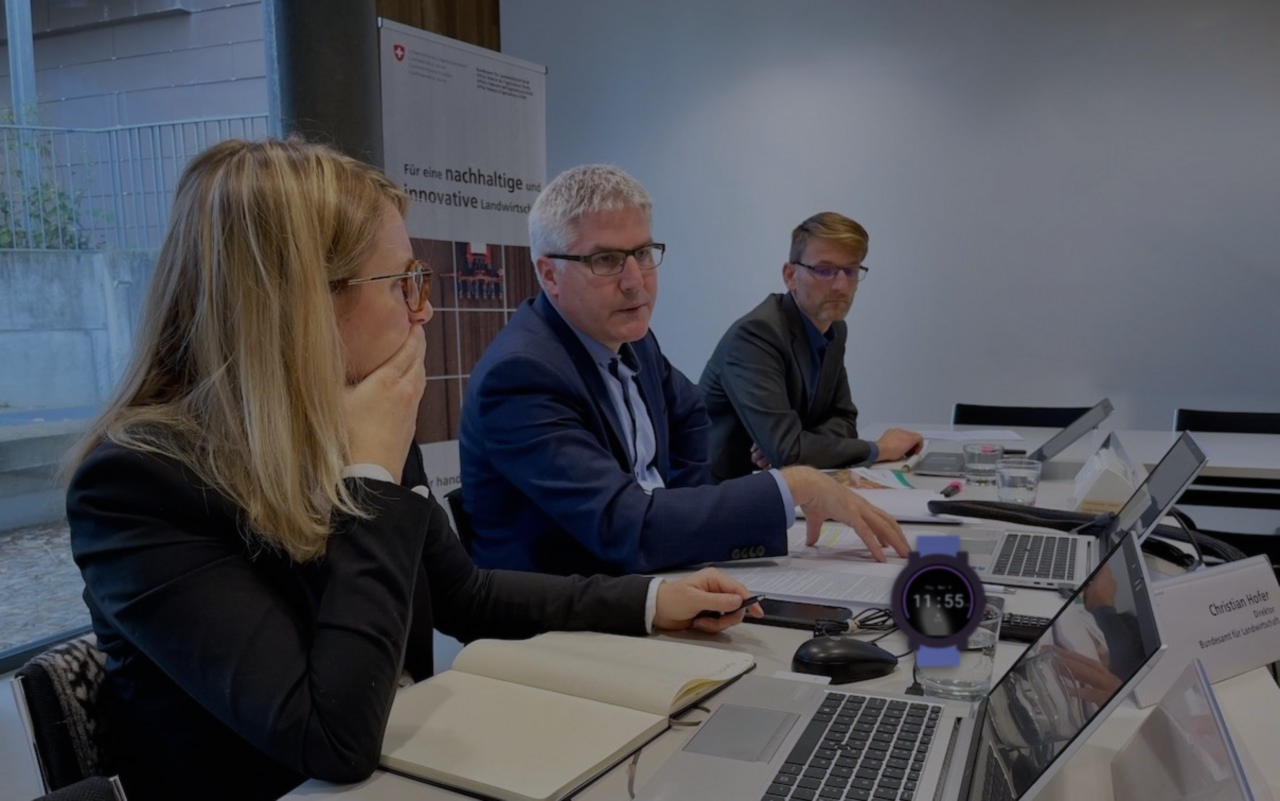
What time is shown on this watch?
11:55
